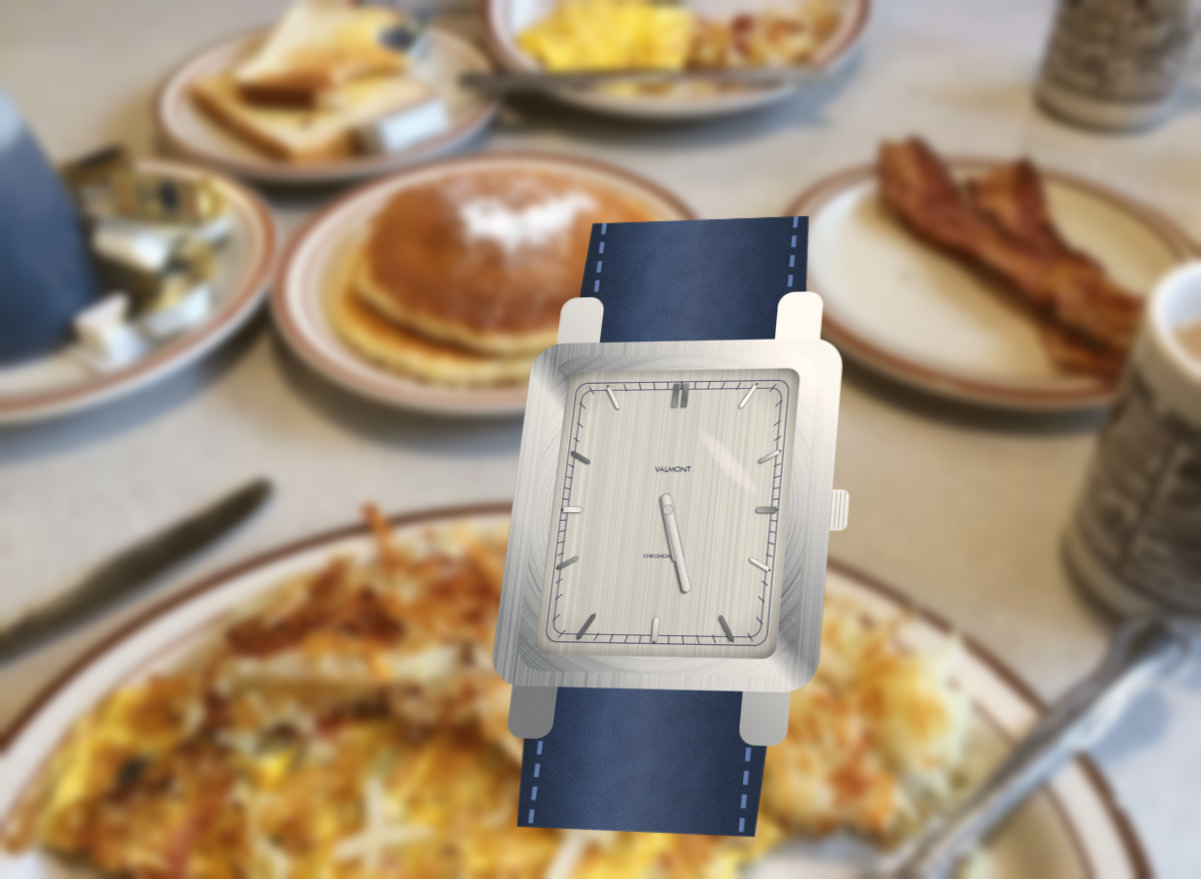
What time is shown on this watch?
5:27
